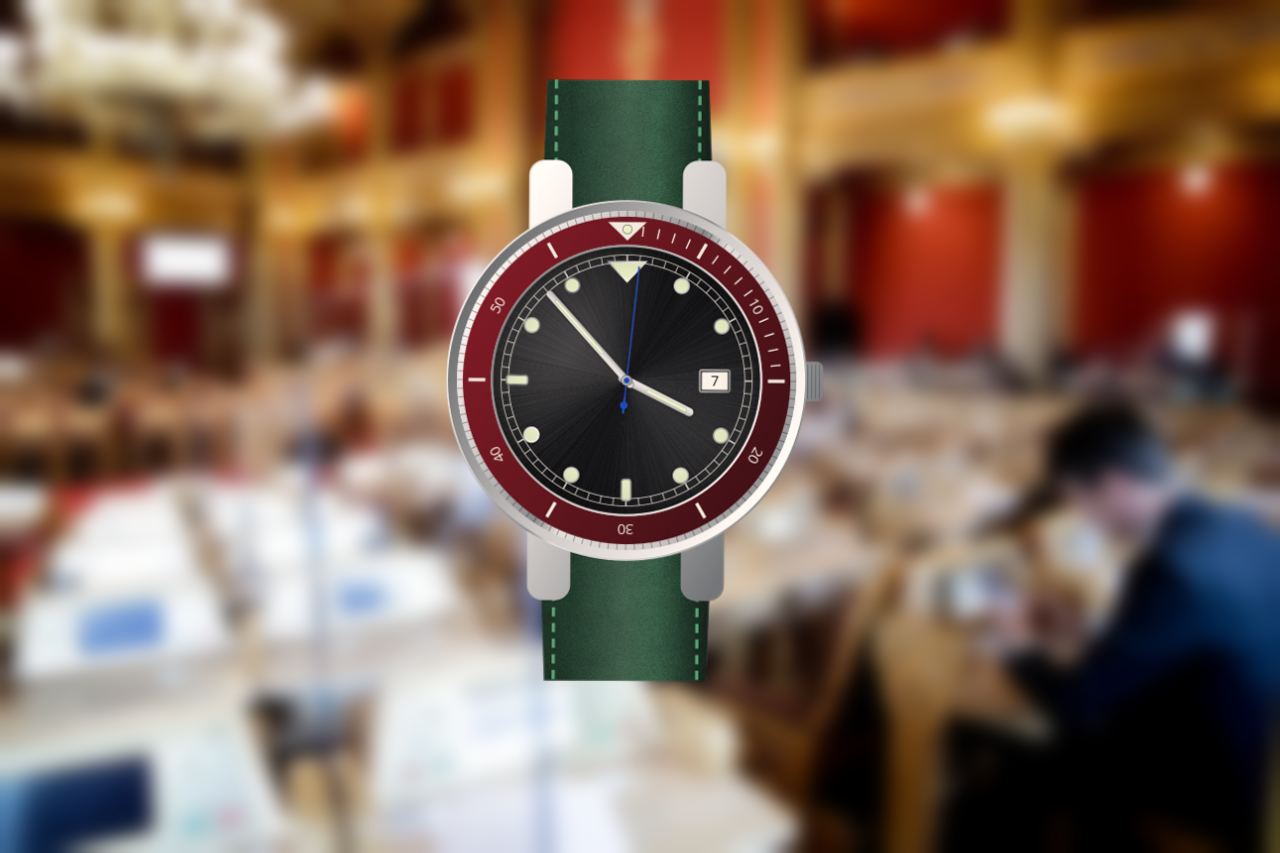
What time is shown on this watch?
3:53:01
